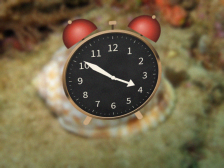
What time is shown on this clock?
3:51
